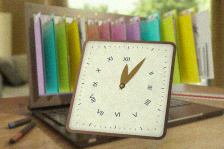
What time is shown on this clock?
12:05
